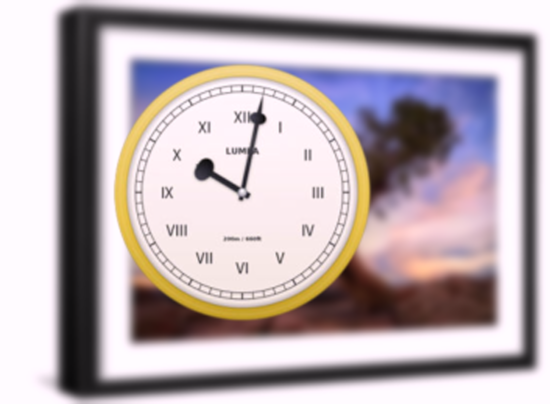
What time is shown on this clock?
10:02
